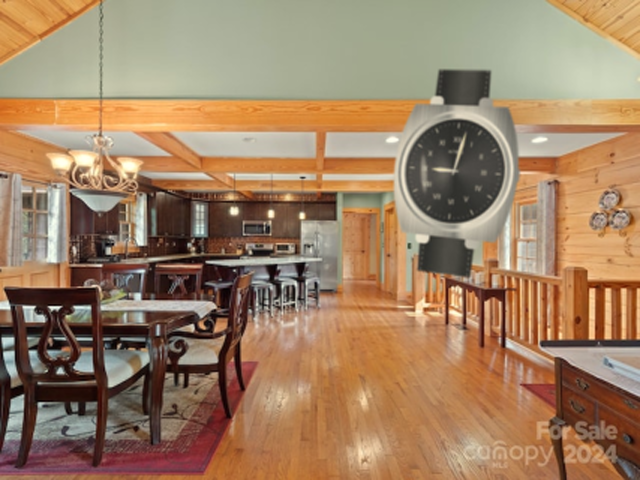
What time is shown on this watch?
9:02
